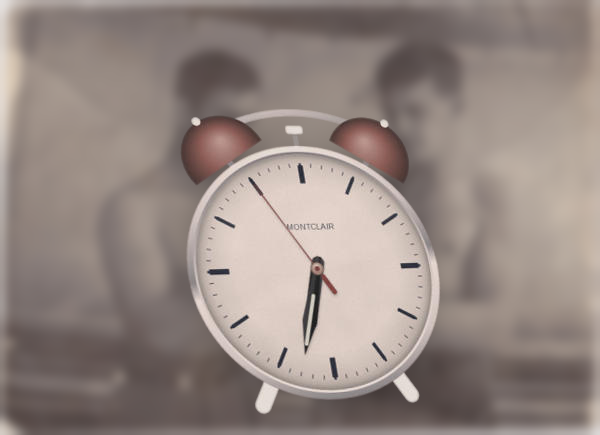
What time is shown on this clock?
6:32:55
